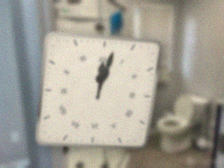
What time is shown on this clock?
12:02
